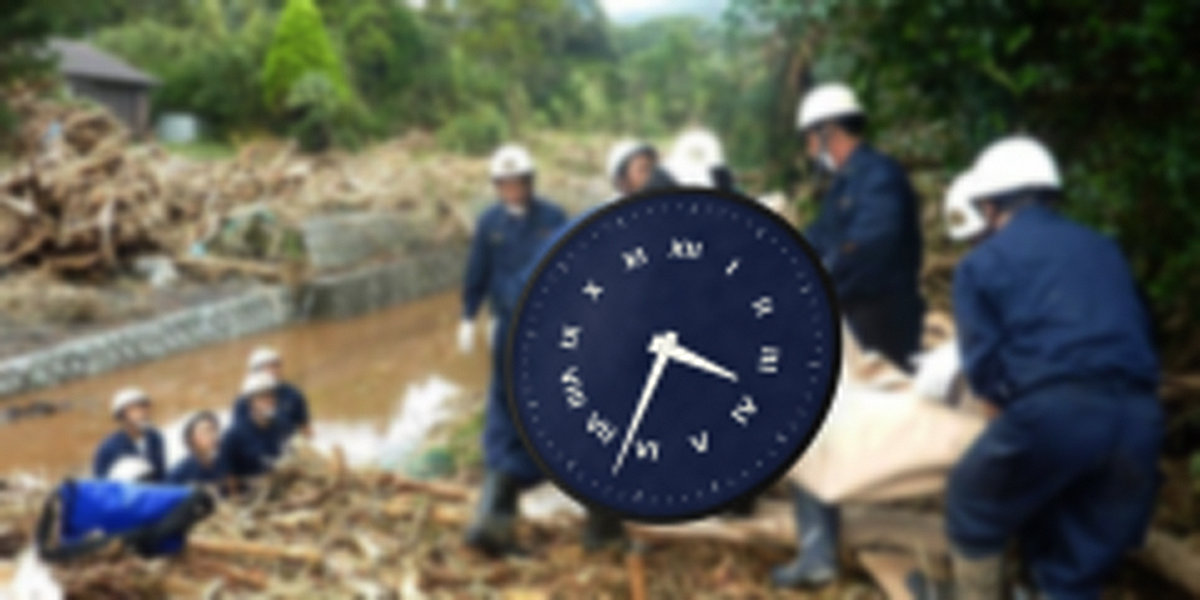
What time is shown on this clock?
3:32
